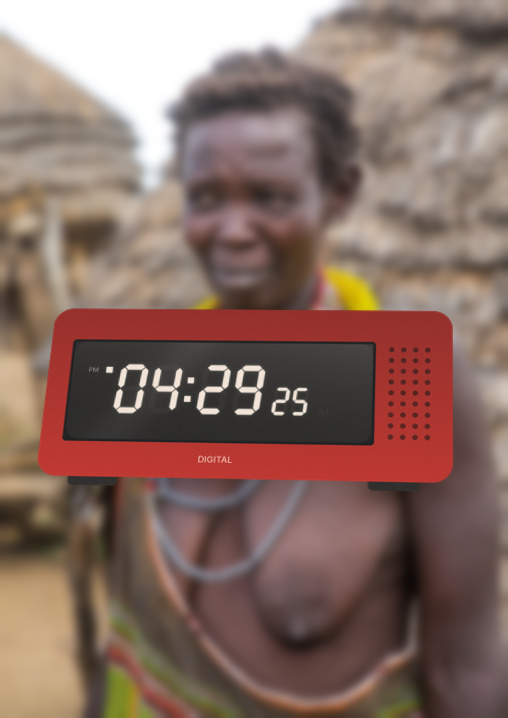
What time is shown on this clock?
4:29:25
